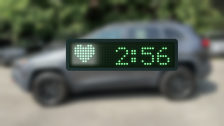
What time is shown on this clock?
2:56
